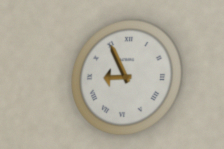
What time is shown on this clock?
8:55
